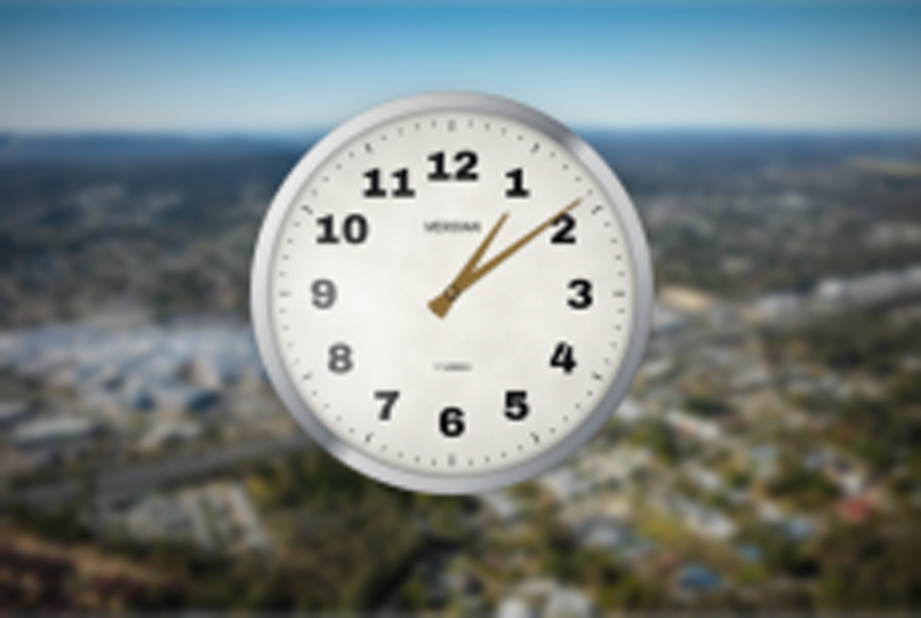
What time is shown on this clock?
1:09
